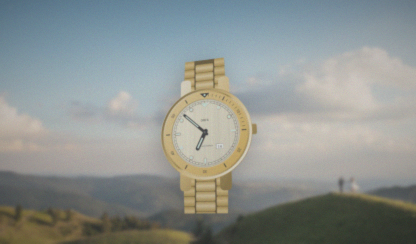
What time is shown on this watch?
6:52
